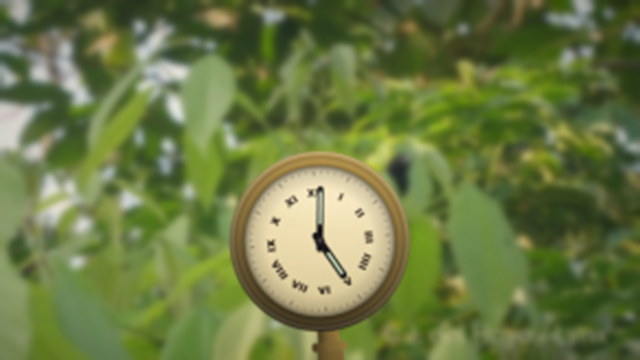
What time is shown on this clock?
5:01
